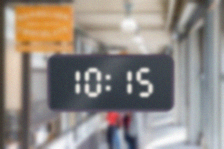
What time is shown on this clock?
10:15
